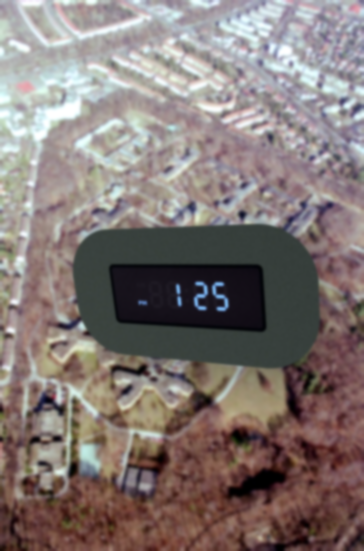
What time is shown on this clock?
1:25
